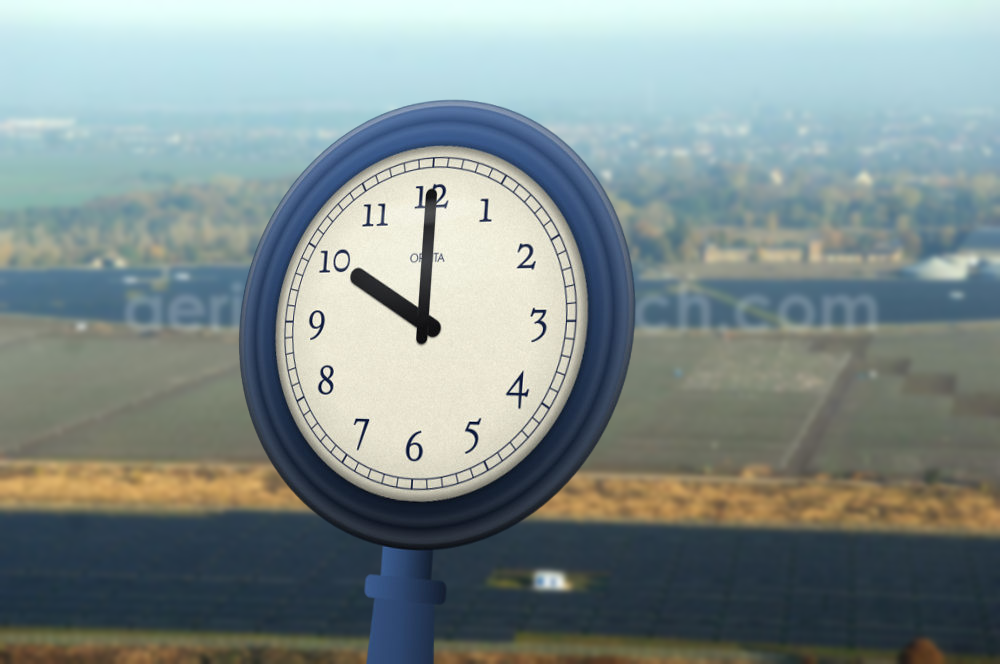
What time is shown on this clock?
10:00
